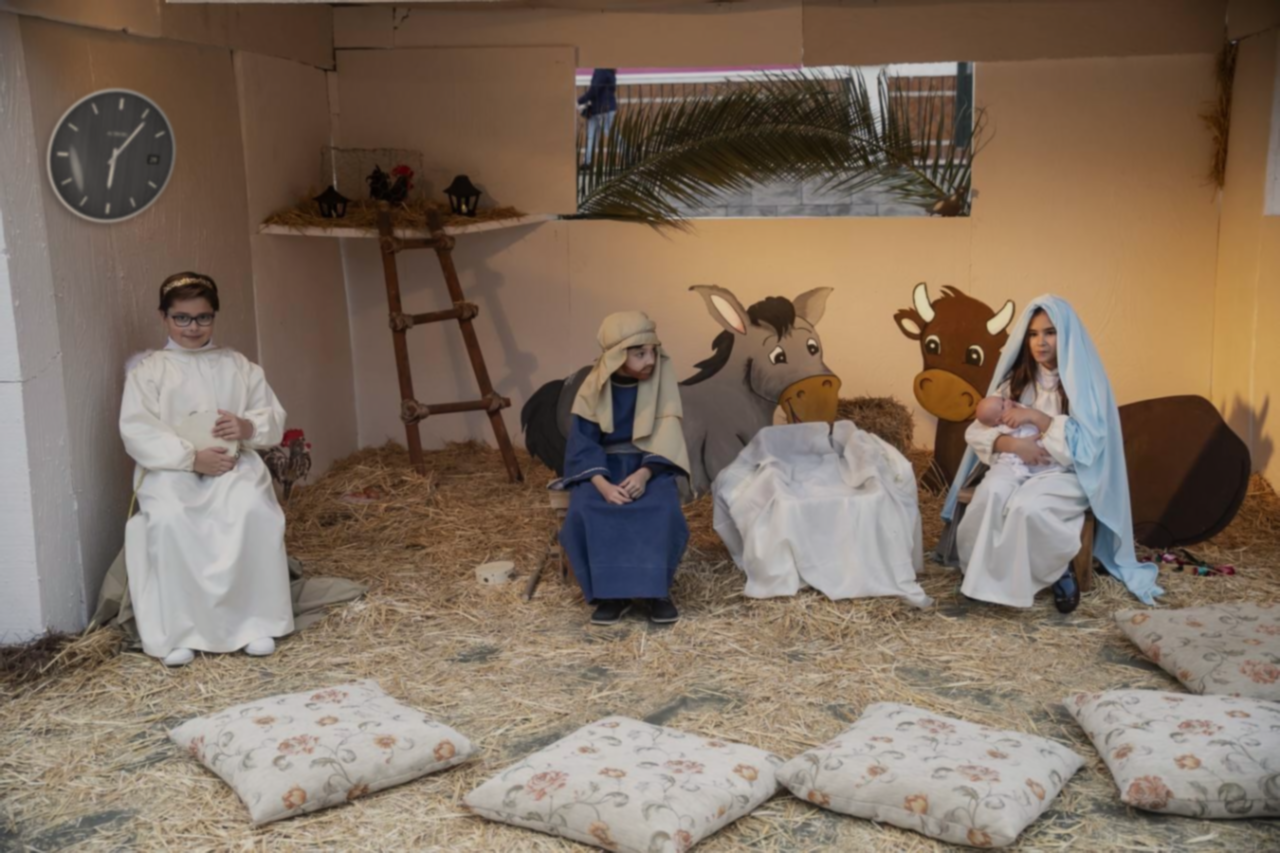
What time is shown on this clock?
6:06
